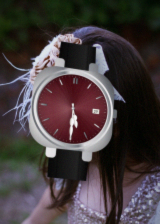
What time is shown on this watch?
5:30
